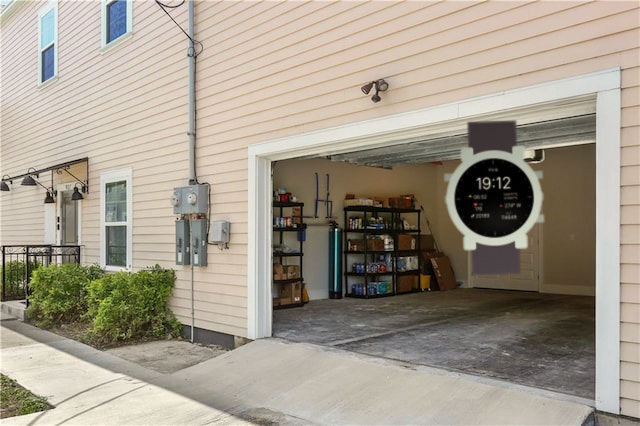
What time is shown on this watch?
19:12
